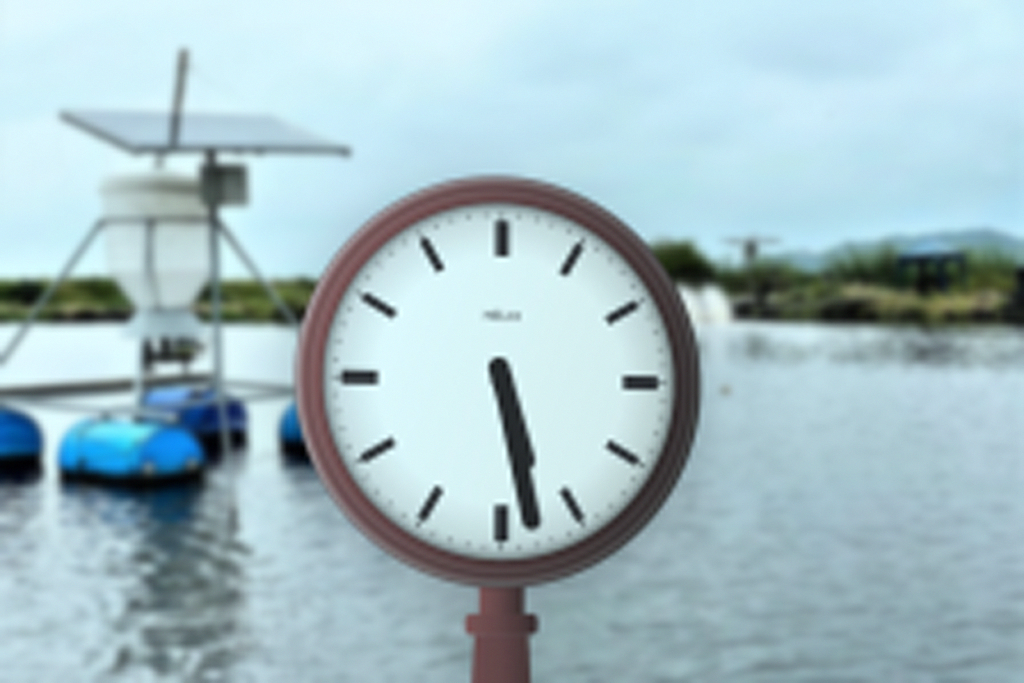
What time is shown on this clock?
5:28
